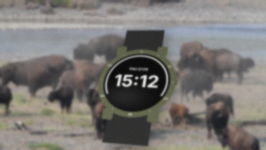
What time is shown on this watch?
15:12
